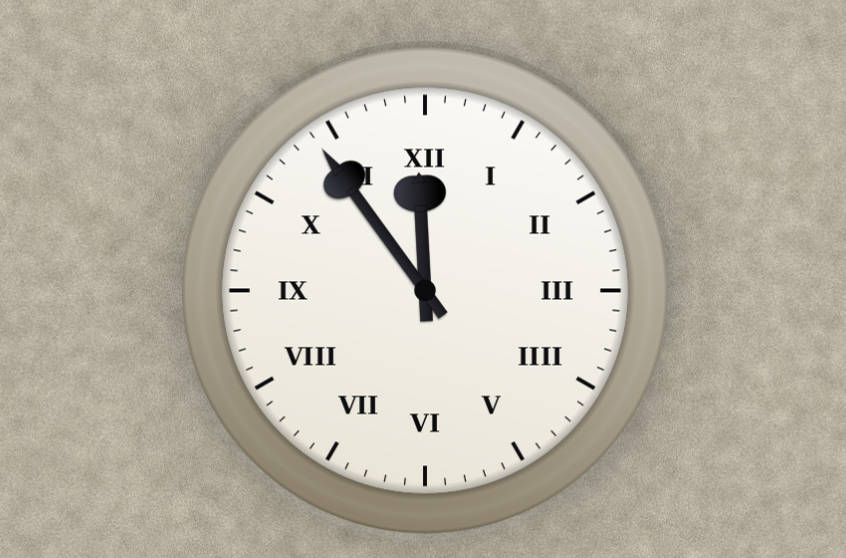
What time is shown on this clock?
11:54
